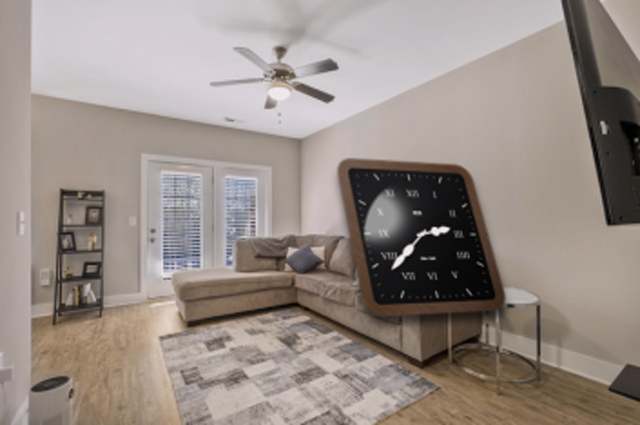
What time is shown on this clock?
2:38
